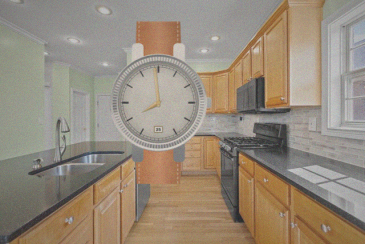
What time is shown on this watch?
7:59
